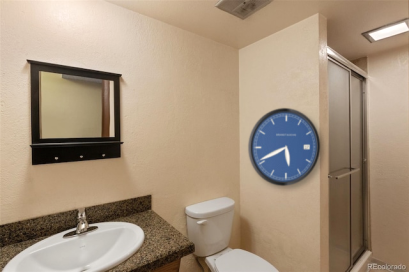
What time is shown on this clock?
5:41
